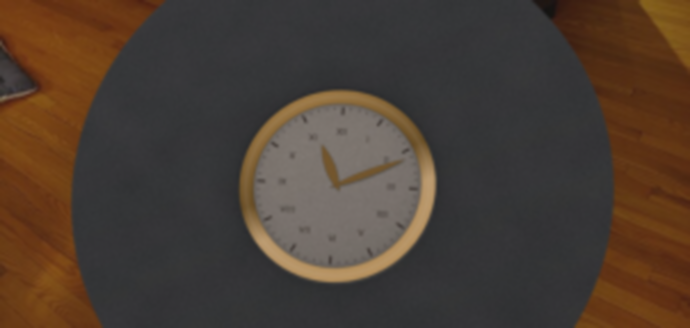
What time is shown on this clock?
11:11
